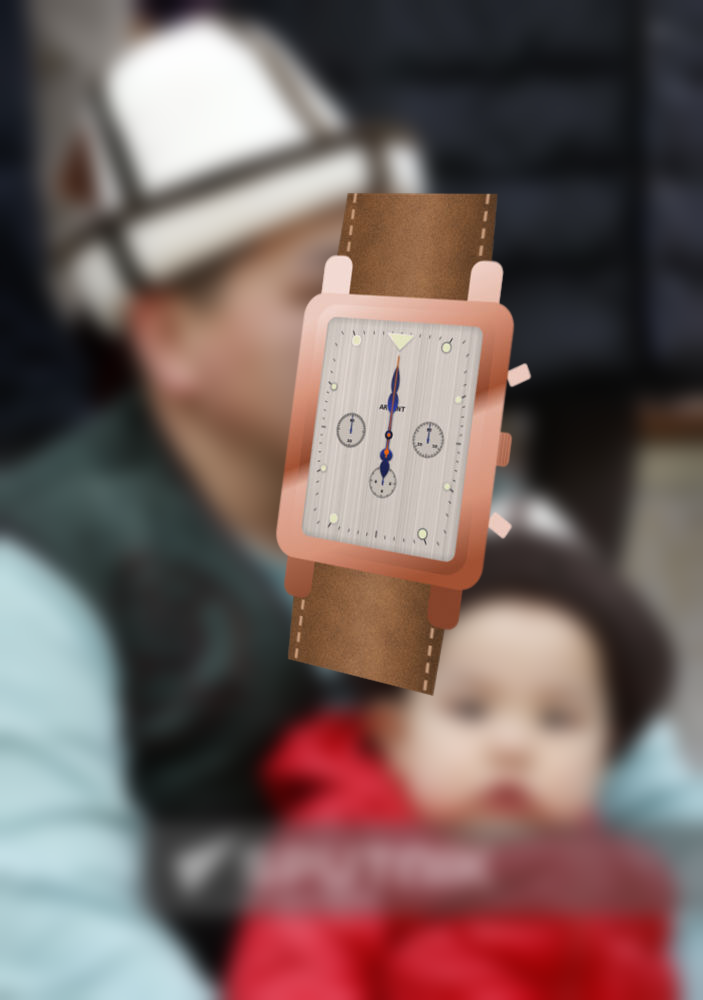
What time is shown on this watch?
6:00
